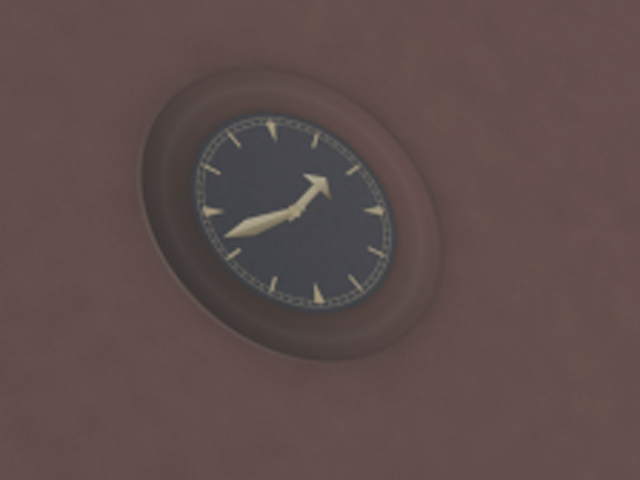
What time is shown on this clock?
1:42
